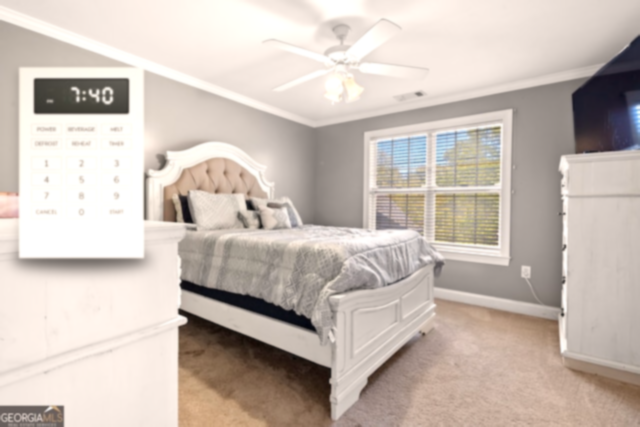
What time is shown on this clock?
7:40
